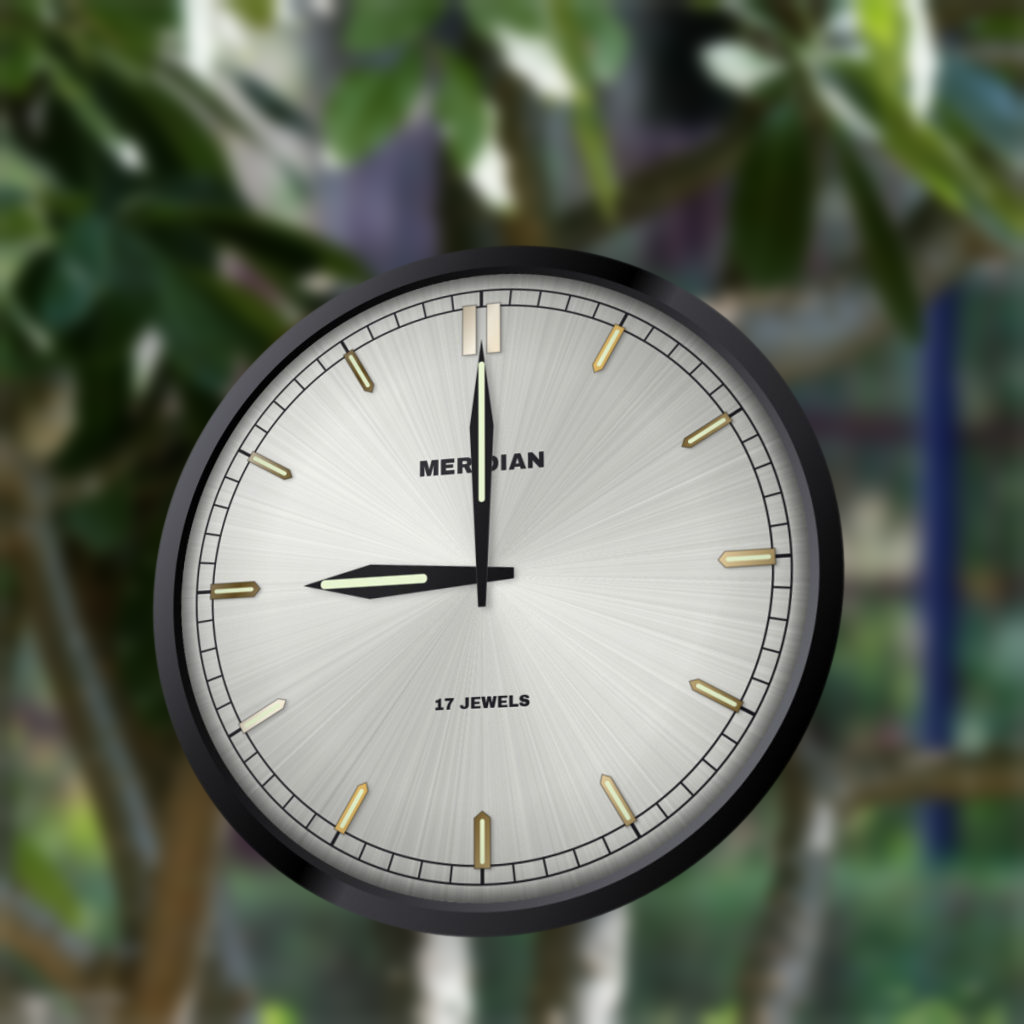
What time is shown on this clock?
9:00
